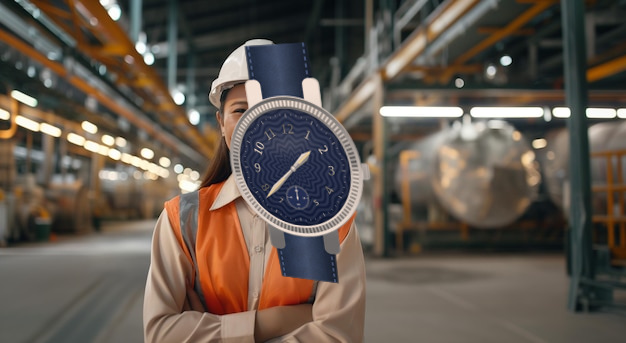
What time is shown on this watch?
1:38
